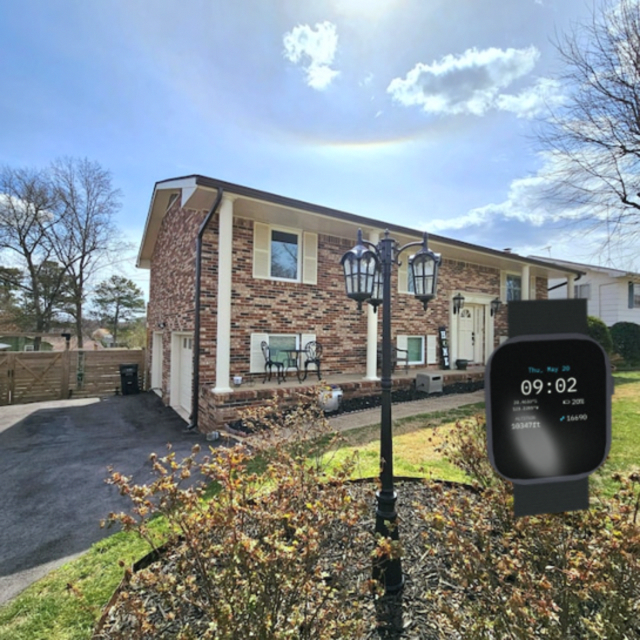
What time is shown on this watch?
9:02
